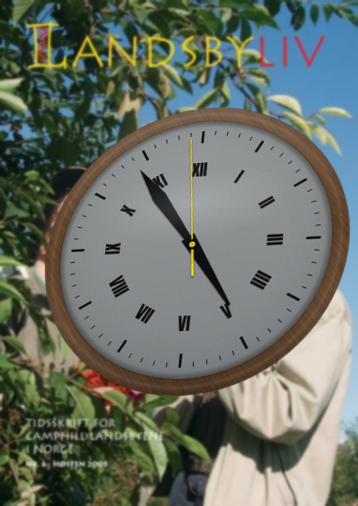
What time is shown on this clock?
4:53:59
